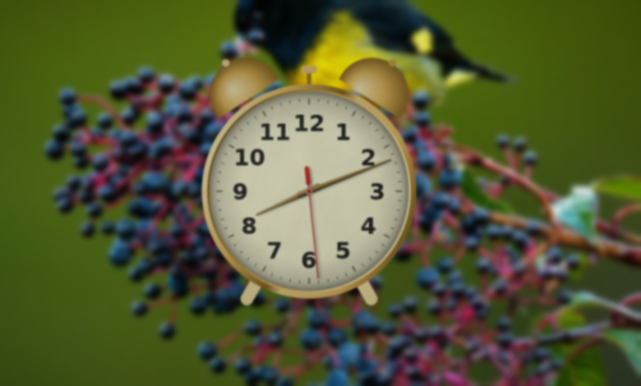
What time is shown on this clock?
8:11:29
